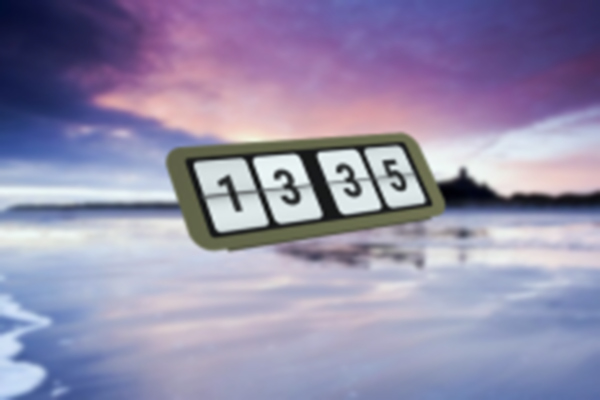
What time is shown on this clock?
13:35
